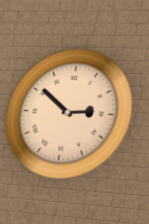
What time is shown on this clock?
2:51
